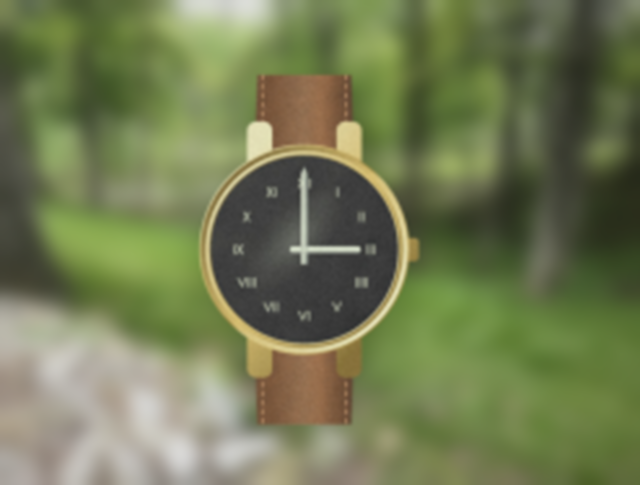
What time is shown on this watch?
3:00
